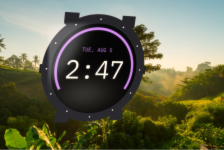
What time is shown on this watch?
2:47
